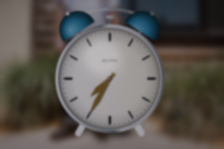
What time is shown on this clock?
7:35
